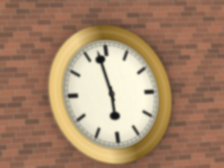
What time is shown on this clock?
5:58
